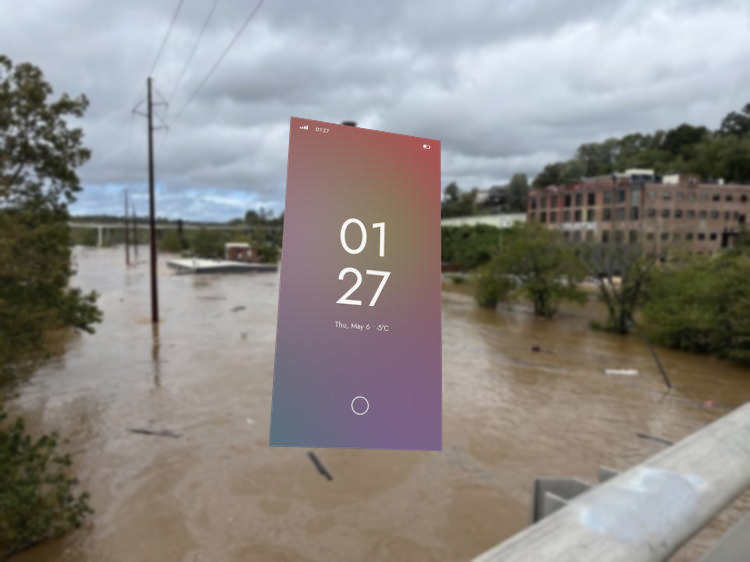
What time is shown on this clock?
1:27
